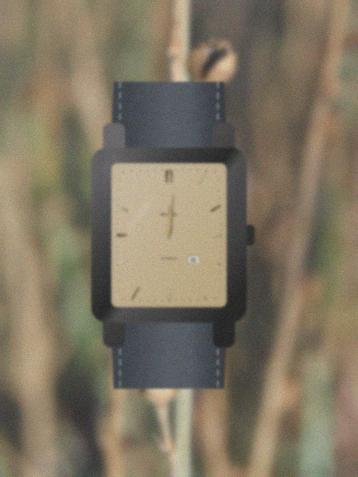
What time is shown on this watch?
12:01
